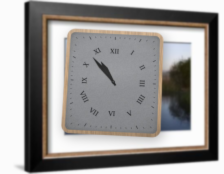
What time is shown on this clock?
10:53
